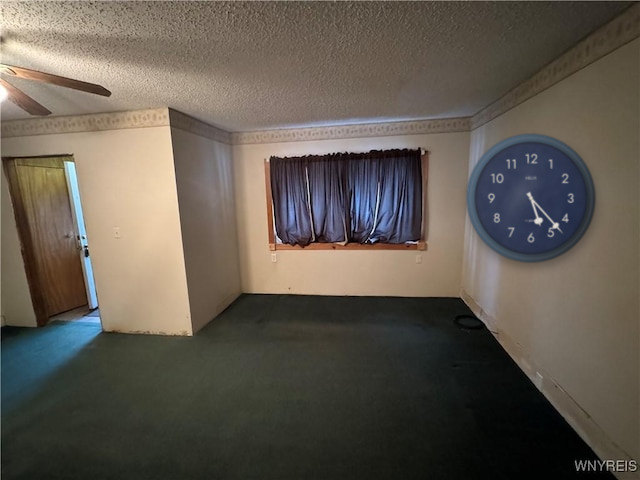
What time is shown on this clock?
5:23
